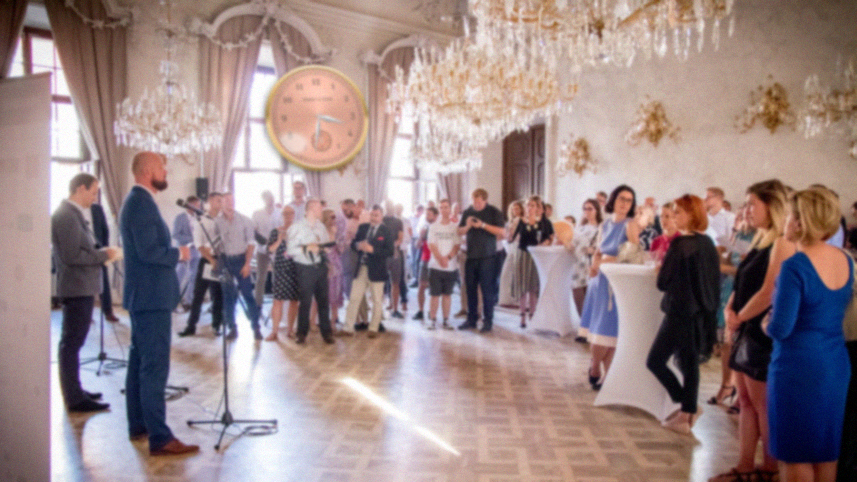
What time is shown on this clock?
3:32
